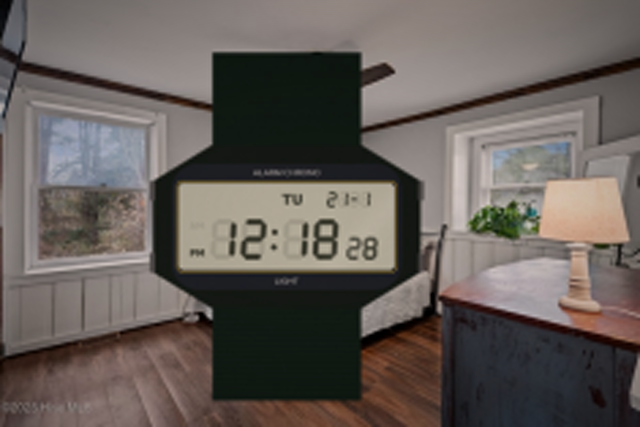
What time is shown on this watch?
12:18:28
